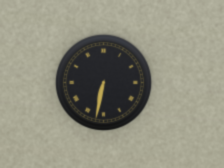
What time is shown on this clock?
6:32
